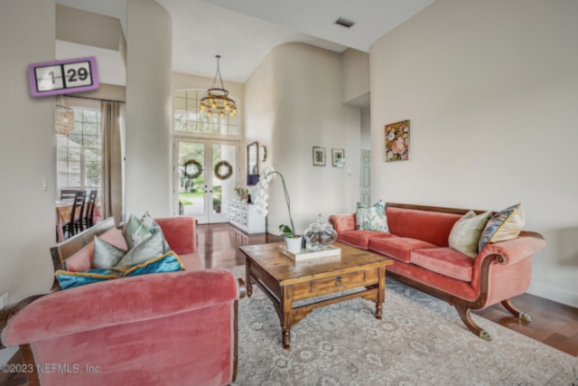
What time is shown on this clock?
1:29
